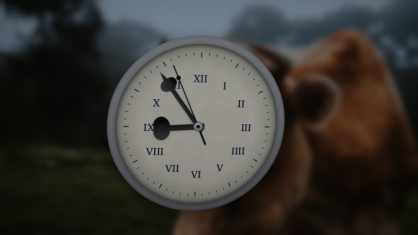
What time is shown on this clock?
8:53:56
